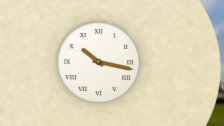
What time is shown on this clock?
10:17
